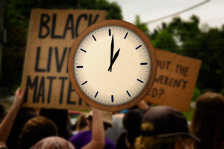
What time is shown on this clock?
1:01
